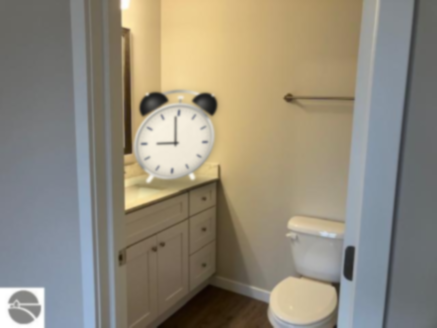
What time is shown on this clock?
8:59
